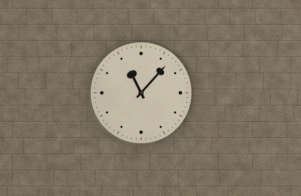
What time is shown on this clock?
11:07
